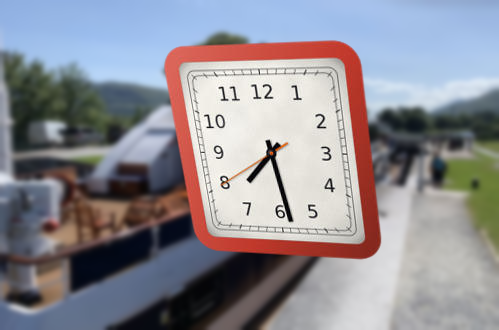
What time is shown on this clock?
7:28:40
